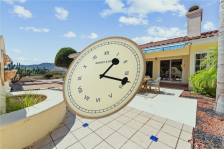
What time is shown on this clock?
1:18
